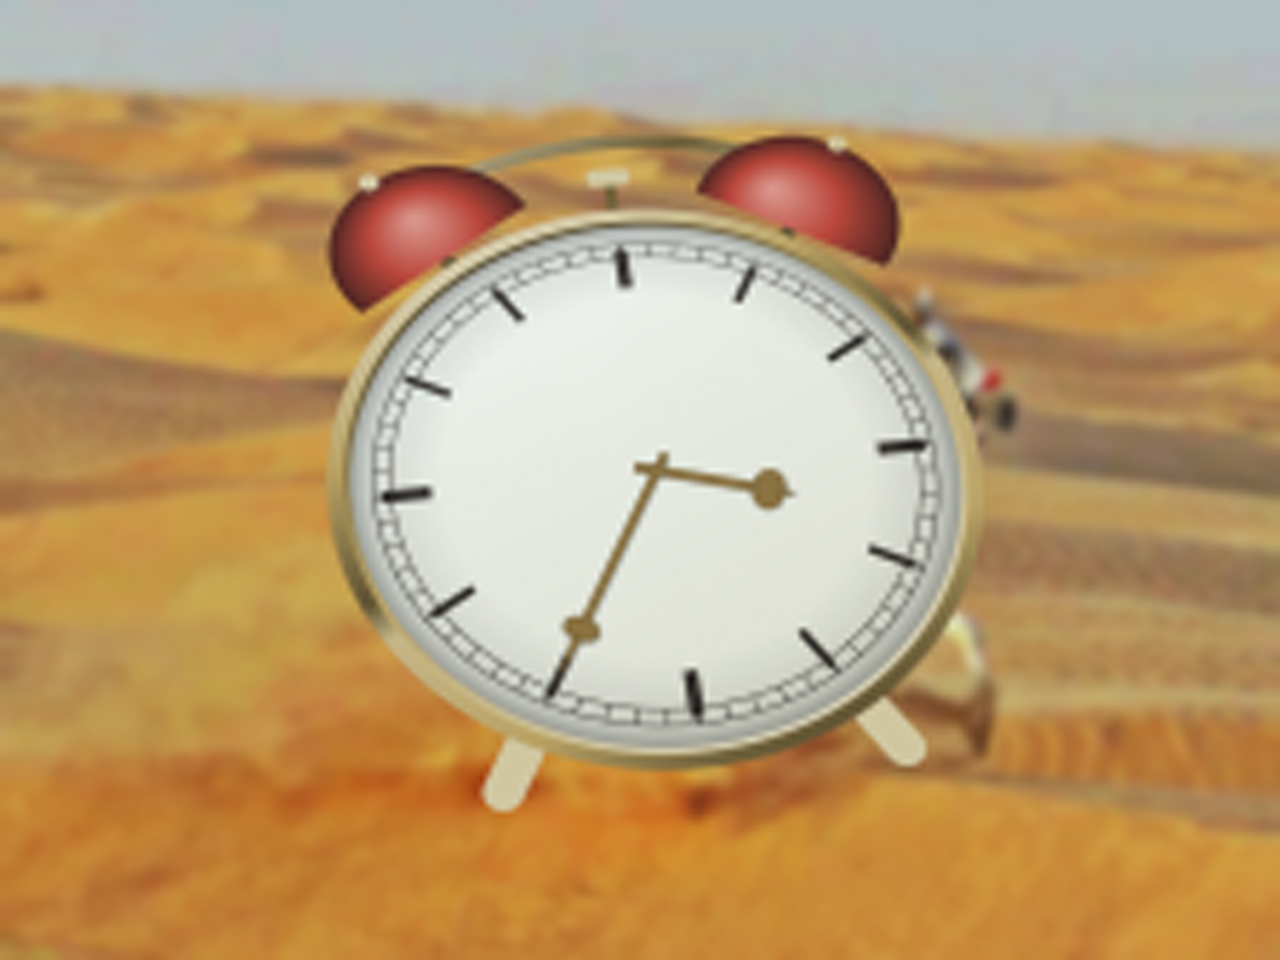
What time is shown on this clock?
3:35
